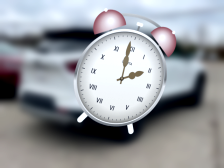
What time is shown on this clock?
1:59
